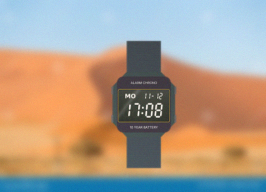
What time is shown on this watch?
17:08
